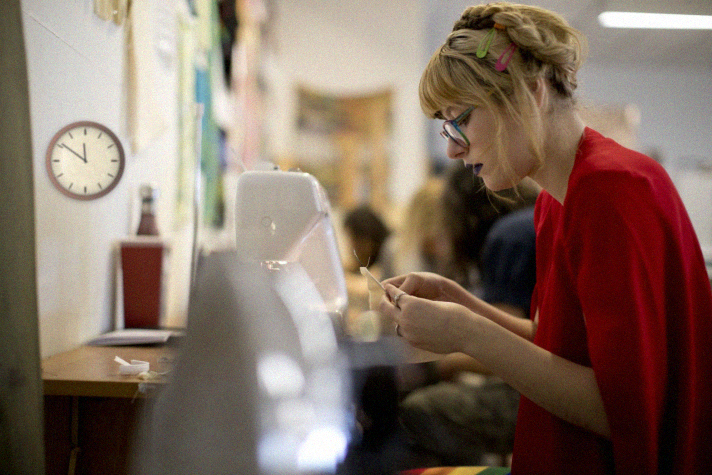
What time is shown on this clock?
11:51
